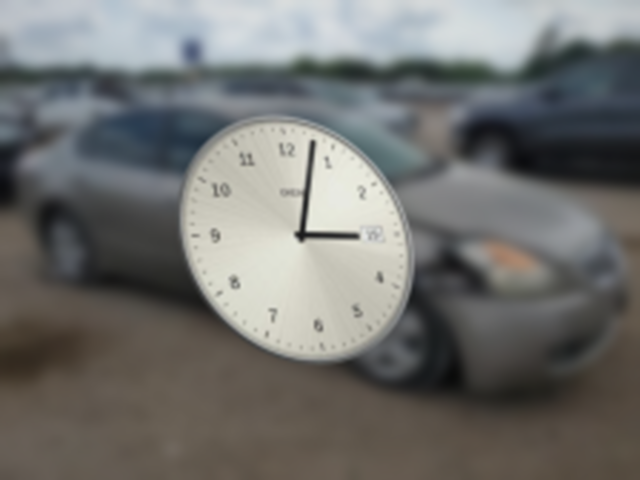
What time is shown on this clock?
3:03
